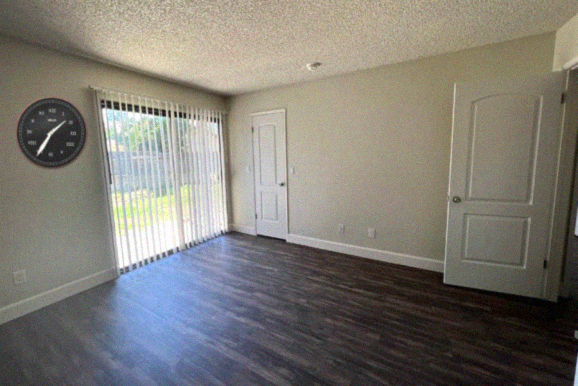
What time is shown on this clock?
1:35
